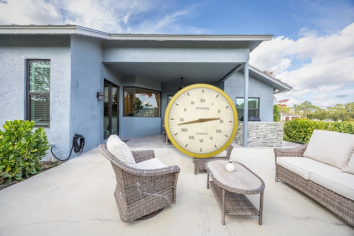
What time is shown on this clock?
2:43
